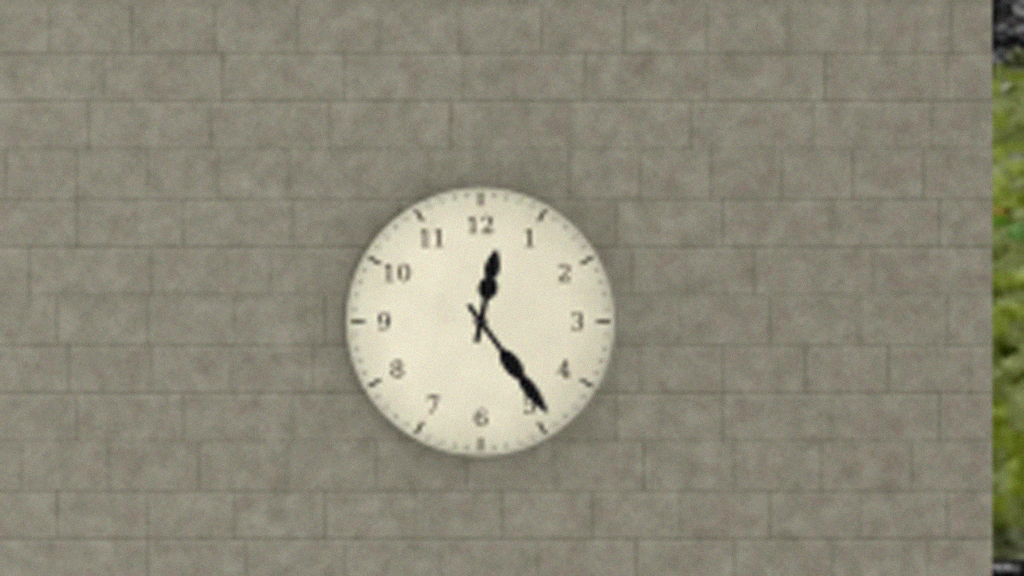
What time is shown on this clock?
12:24
